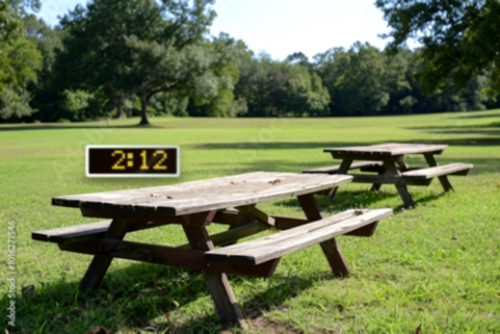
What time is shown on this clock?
2:12
